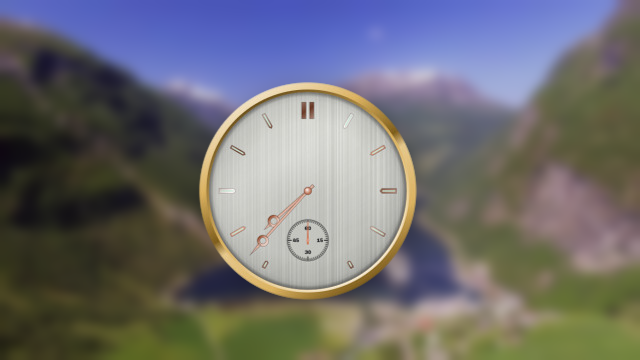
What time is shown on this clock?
7:37
